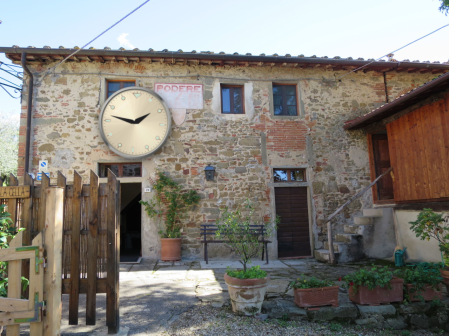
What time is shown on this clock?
1:47
